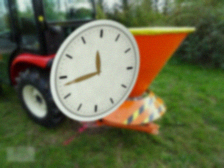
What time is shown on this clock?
11:43
